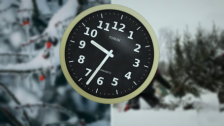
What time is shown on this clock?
9:33
